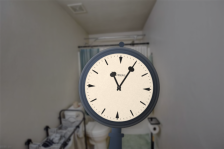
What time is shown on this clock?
11:05
